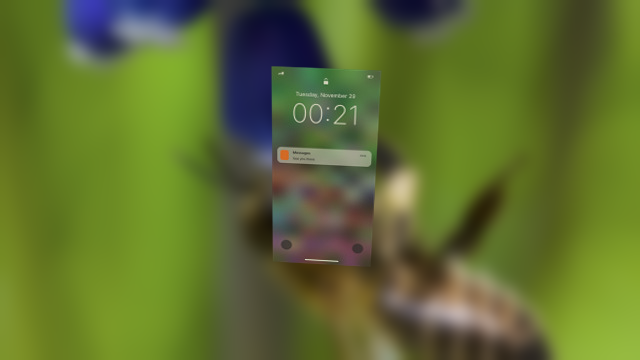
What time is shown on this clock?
0:21
